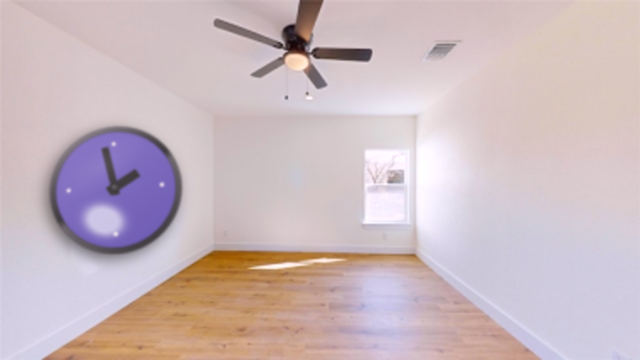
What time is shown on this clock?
1:58
